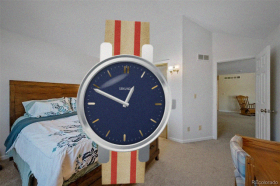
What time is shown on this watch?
12:49
